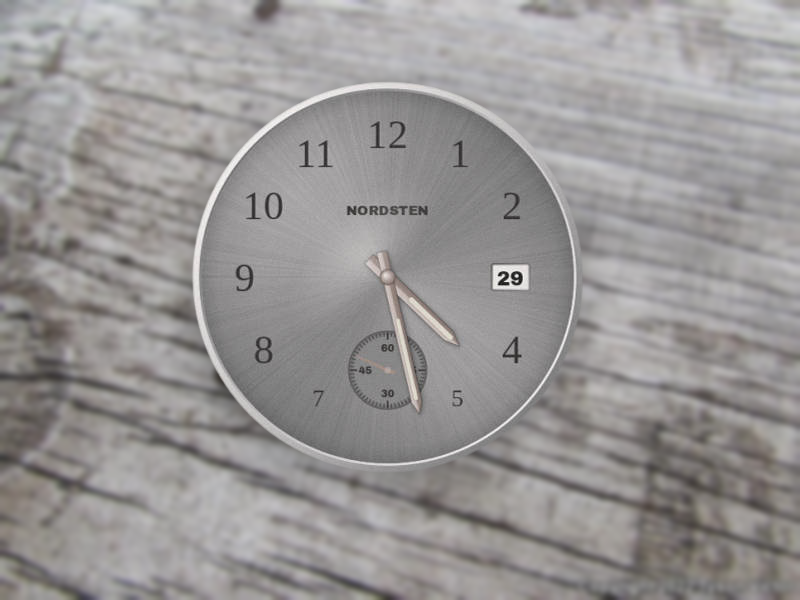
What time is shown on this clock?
4:27:49
